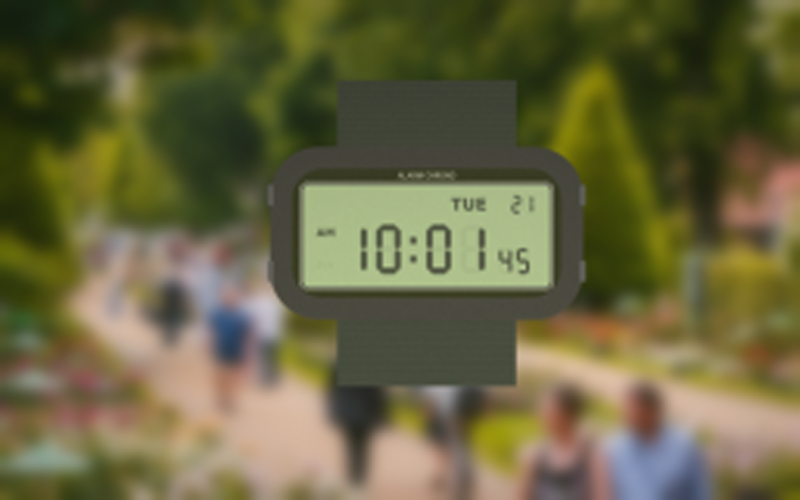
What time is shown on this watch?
10:01:45
